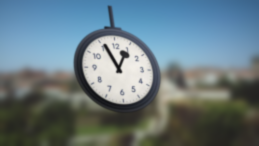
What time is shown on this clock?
12:56
